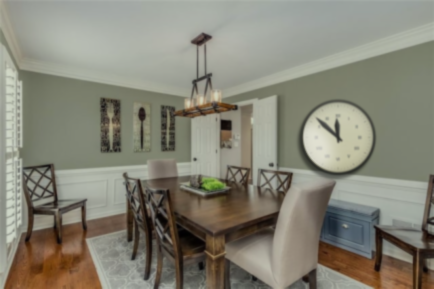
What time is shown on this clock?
11:52
